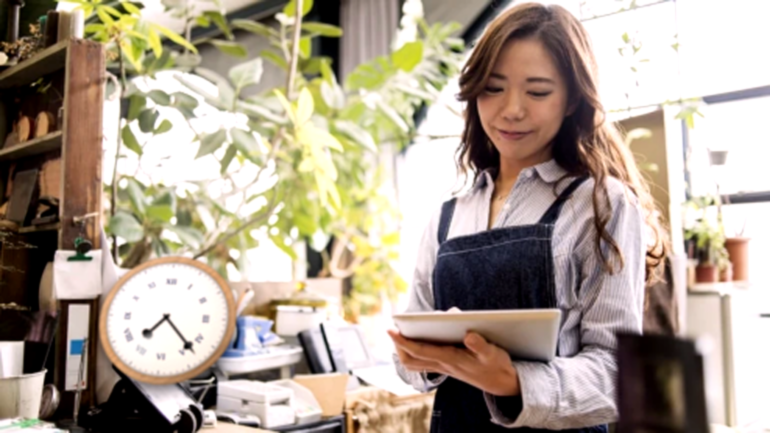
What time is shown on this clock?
7:23
